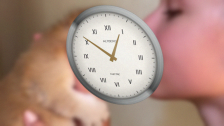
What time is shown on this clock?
12:51
